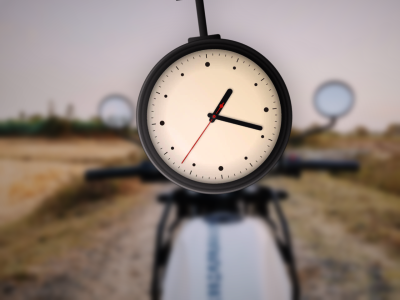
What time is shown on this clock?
1:18:37
